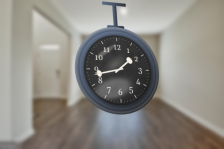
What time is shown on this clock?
1:43
